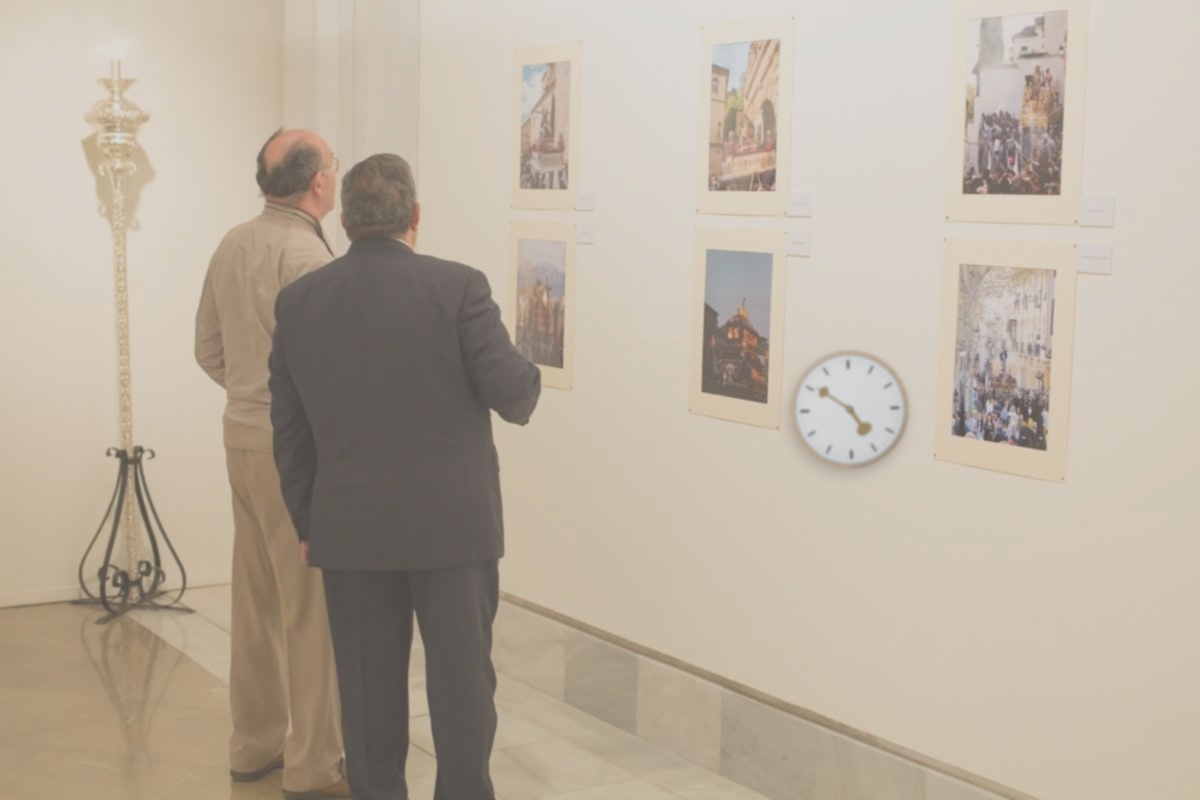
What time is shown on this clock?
4:51
